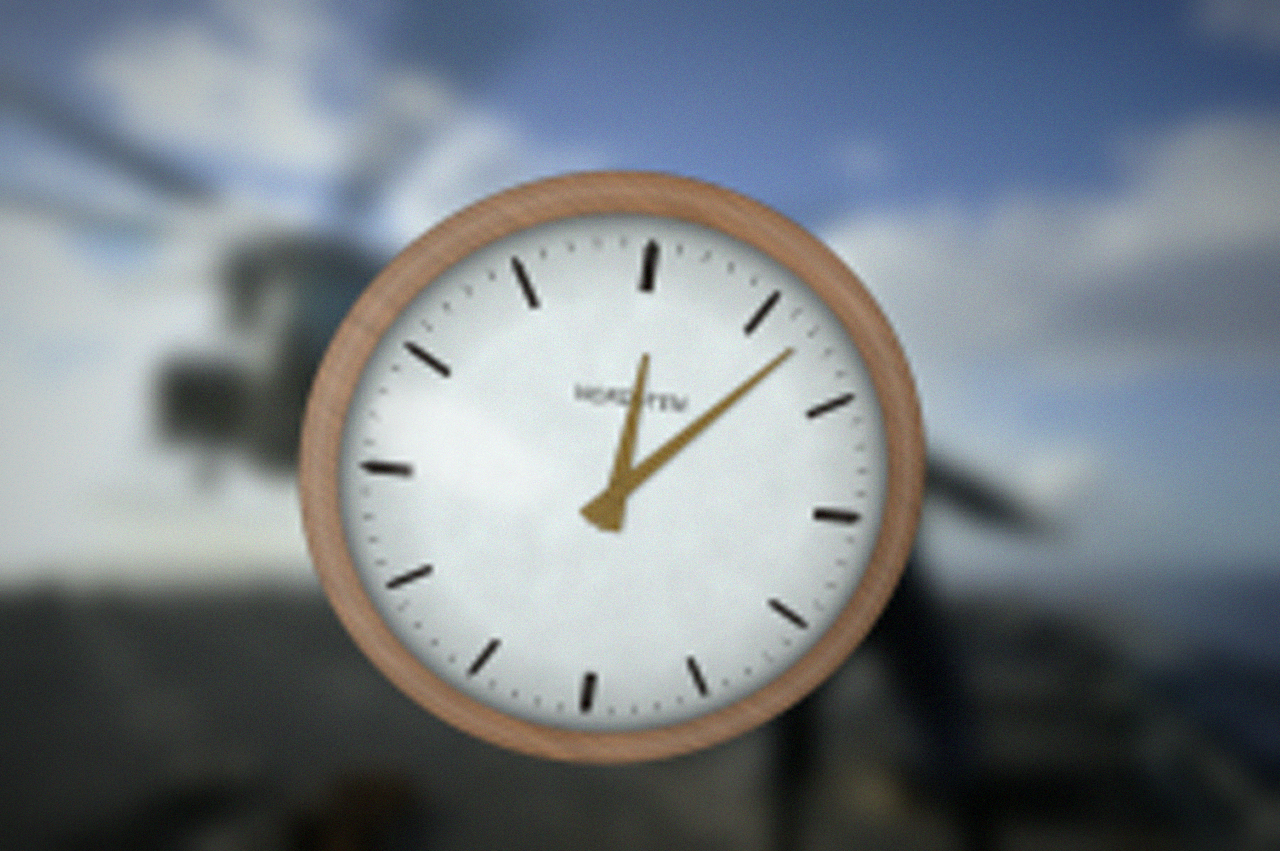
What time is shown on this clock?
12:07
